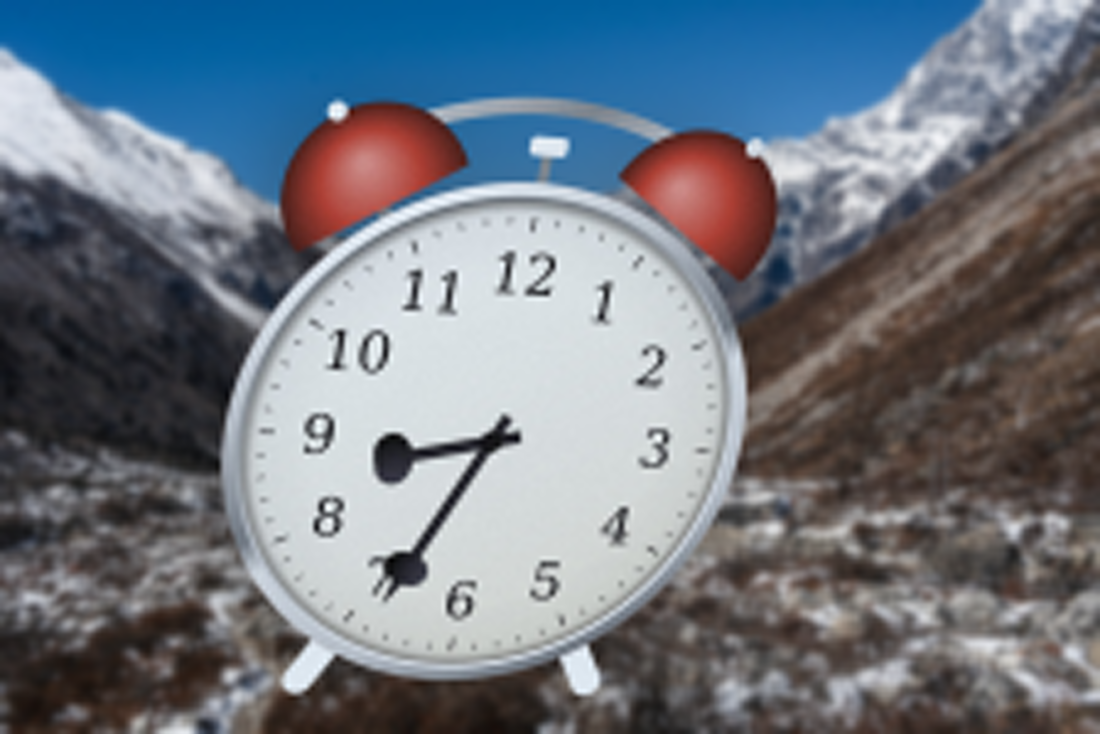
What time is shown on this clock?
8:34
